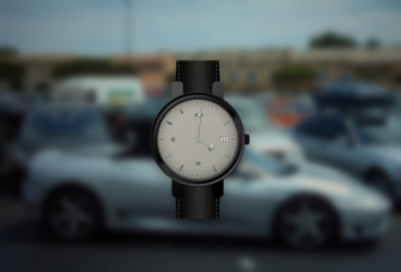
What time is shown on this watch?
4:01
